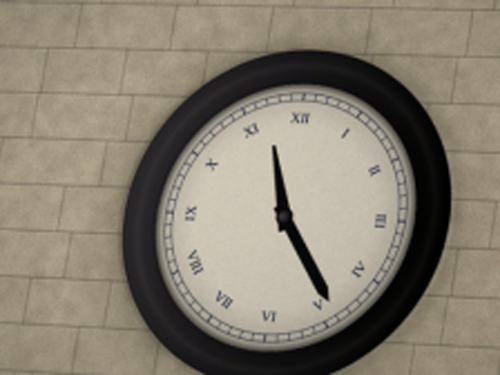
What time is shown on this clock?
11:24
